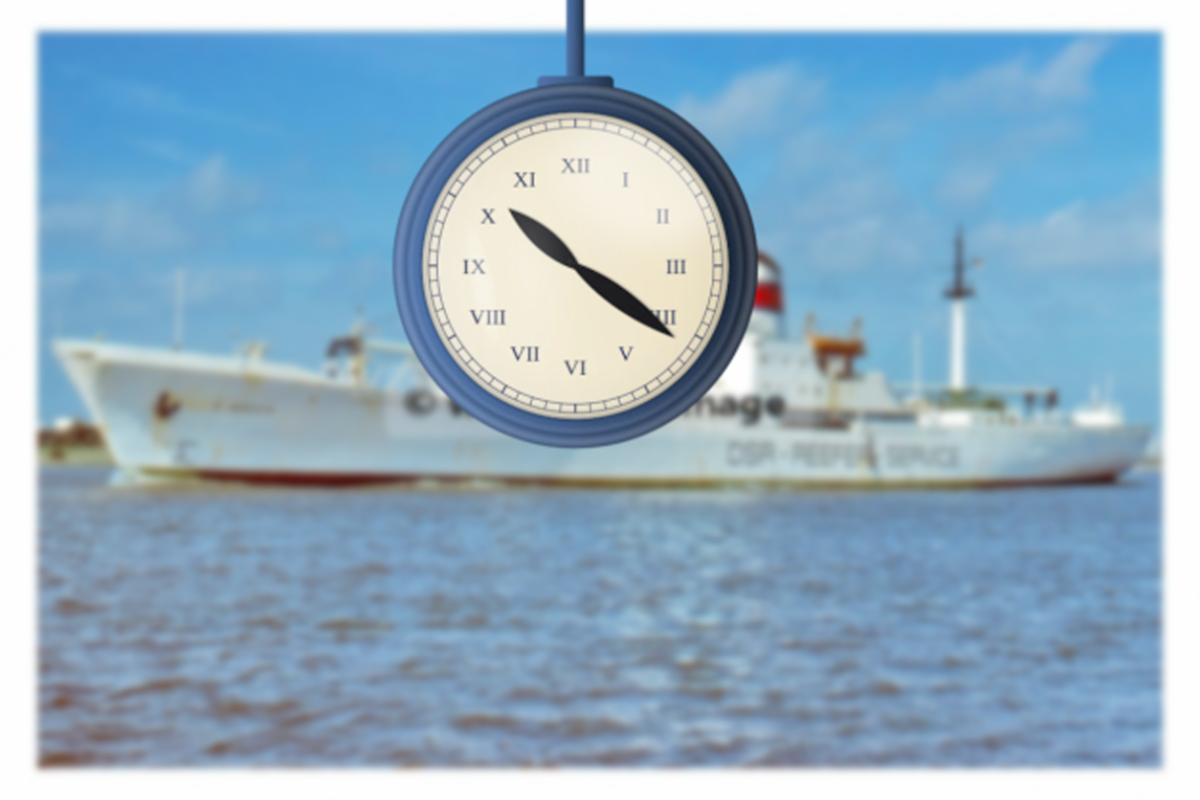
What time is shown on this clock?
10:21
